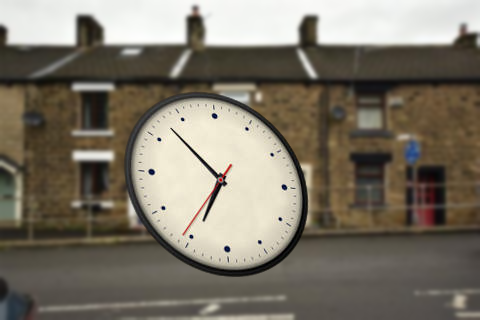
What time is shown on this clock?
6:52:36
